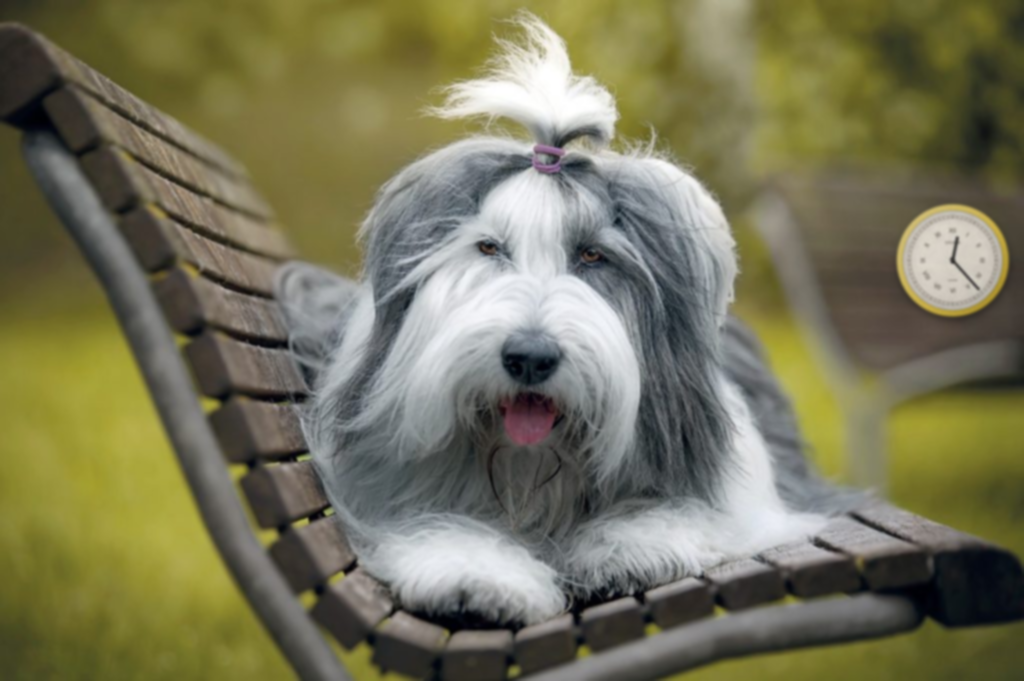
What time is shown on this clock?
12:23
